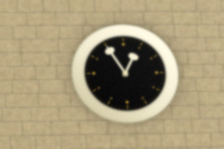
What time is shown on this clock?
12:55
